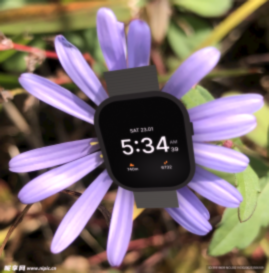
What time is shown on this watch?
5:34
